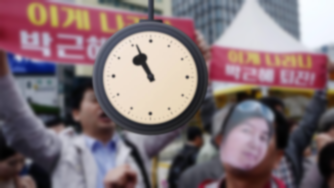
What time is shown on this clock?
10:56
